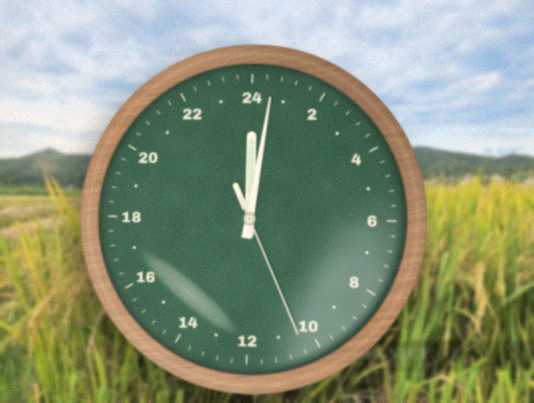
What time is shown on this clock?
0:01:26
